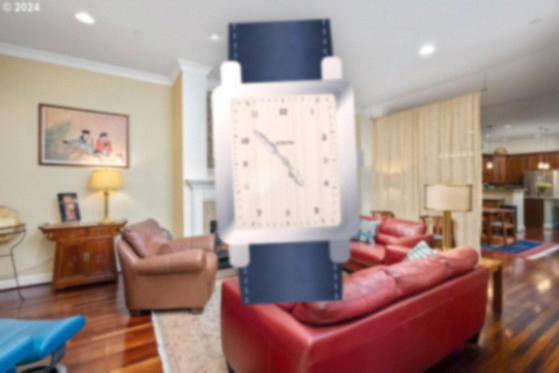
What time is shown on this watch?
4:53
